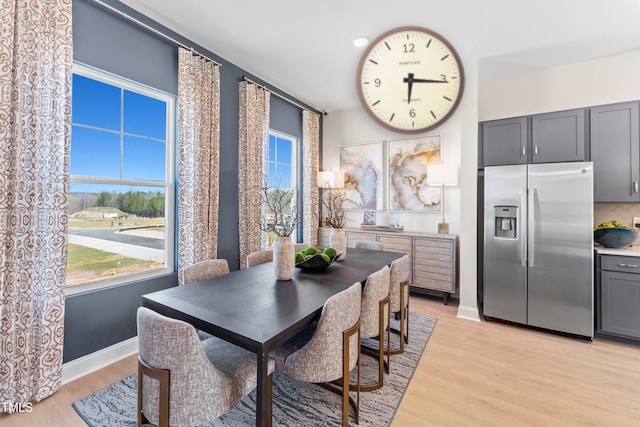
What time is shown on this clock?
6:16
